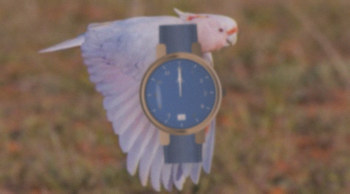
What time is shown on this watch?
12:00
